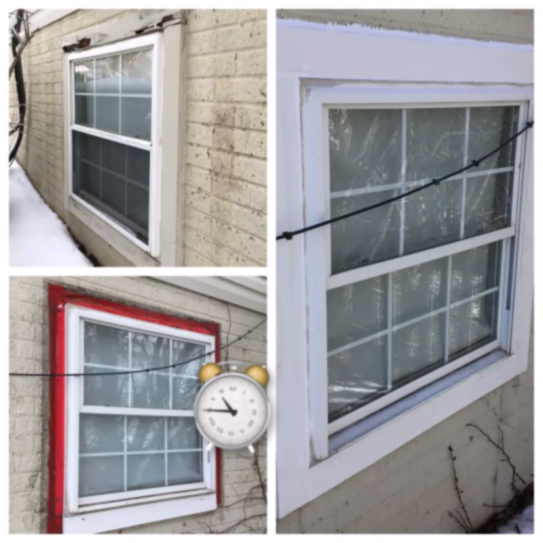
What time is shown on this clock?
10:45
